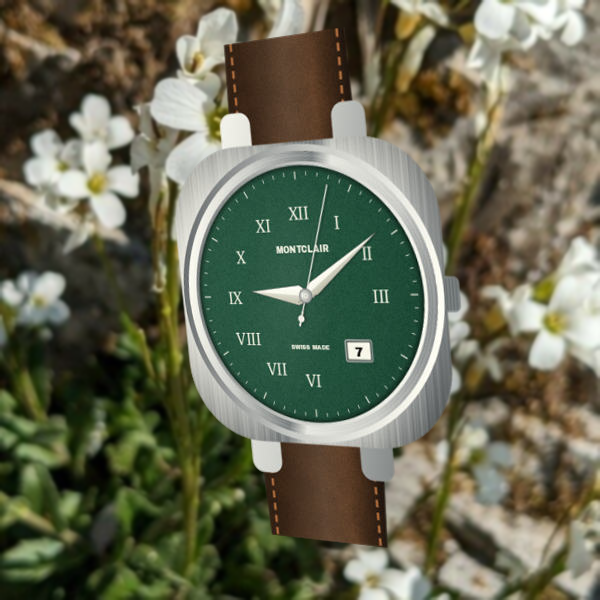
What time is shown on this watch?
9:09:03
